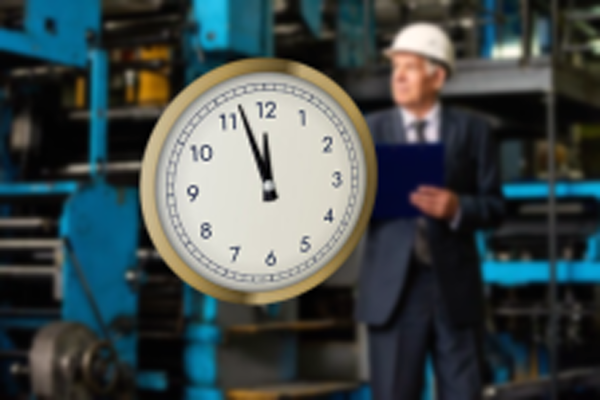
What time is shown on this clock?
11:57
